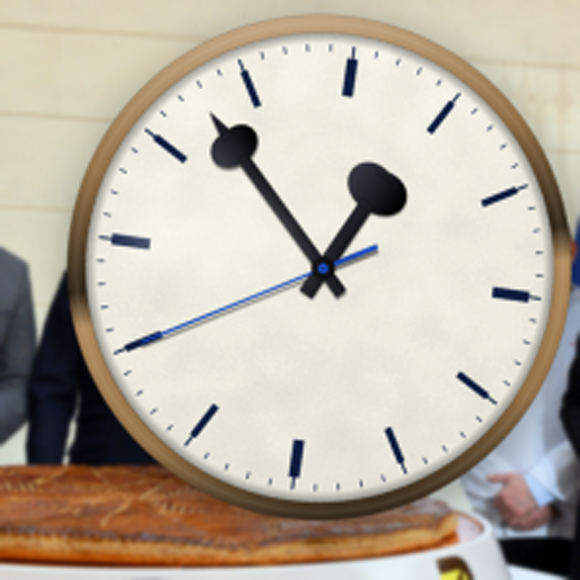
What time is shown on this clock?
12:52:40
